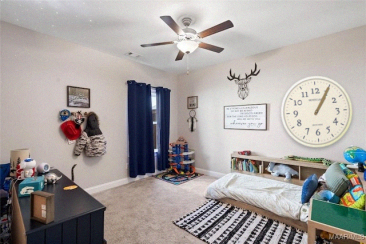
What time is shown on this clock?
1:05
